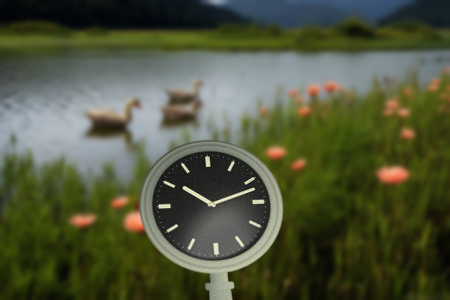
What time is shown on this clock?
10:12
